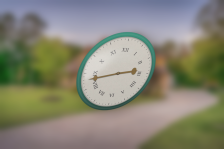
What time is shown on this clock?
2:43
